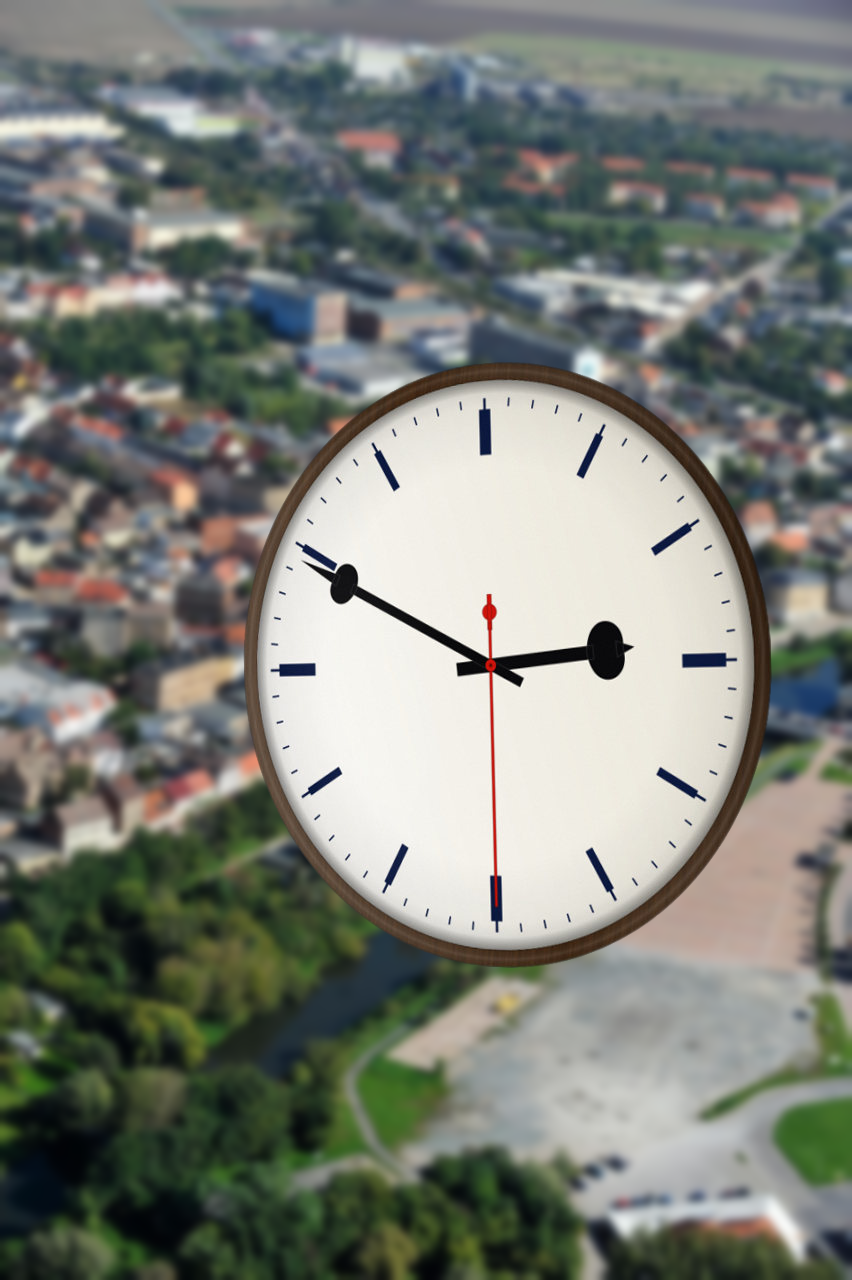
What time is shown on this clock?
2:49:30
